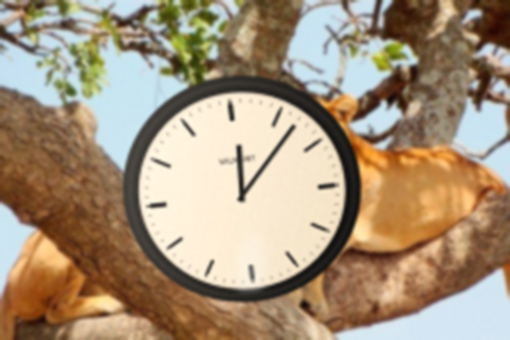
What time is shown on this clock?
12:07
